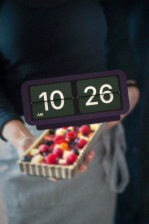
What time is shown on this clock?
10:26
